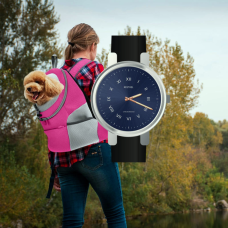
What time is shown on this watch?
2:19
